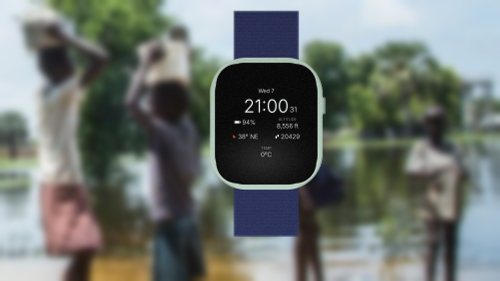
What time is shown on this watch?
21:00:31
